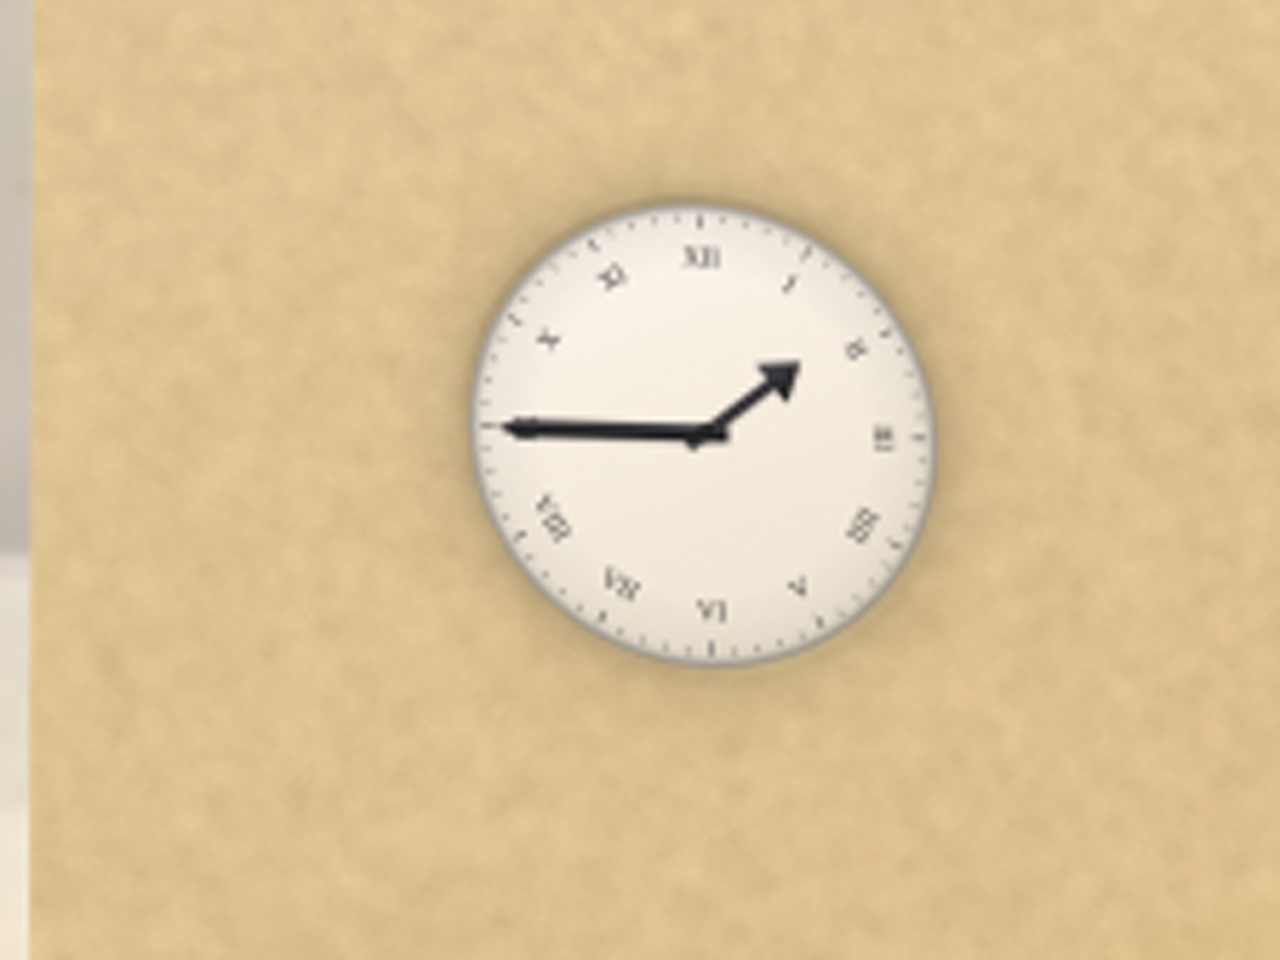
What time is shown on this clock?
1:45
